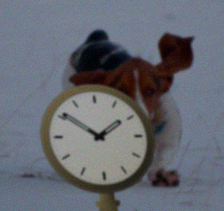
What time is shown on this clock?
1:51
